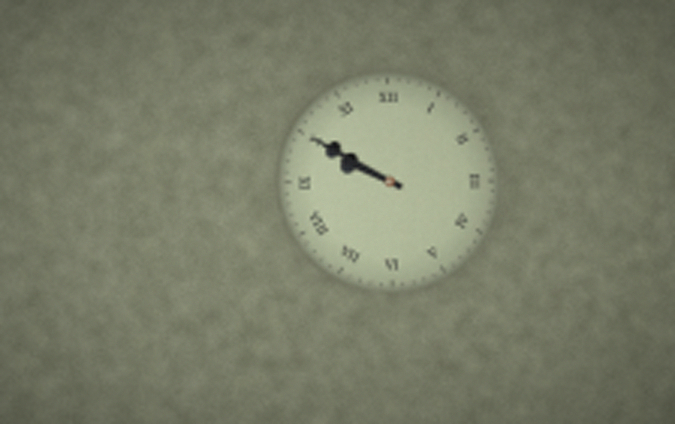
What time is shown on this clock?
9:50
